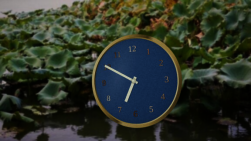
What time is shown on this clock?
6:50
